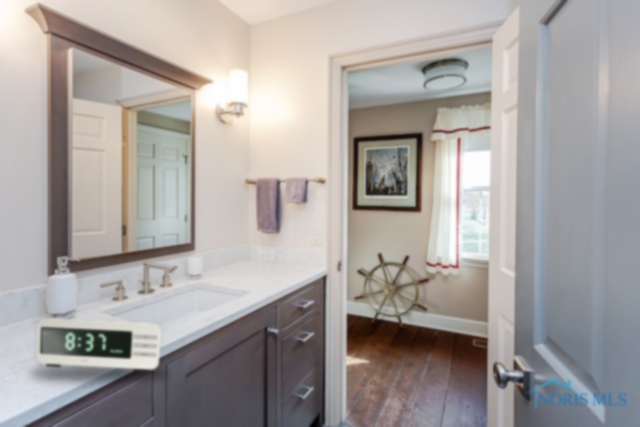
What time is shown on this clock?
8:37
